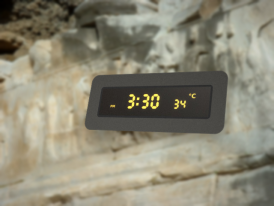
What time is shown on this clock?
3:30
